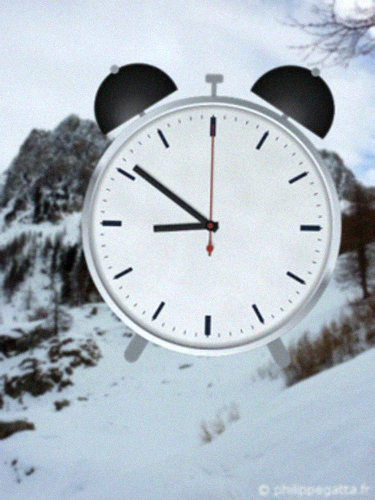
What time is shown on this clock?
8:51:00
